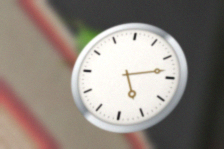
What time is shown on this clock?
5:13
